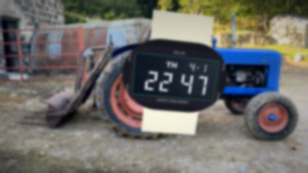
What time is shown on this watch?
22:47
